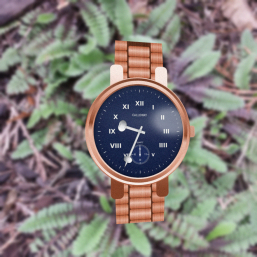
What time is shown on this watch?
9:34
